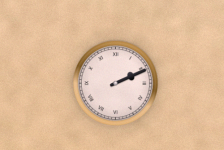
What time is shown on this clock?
2:11
